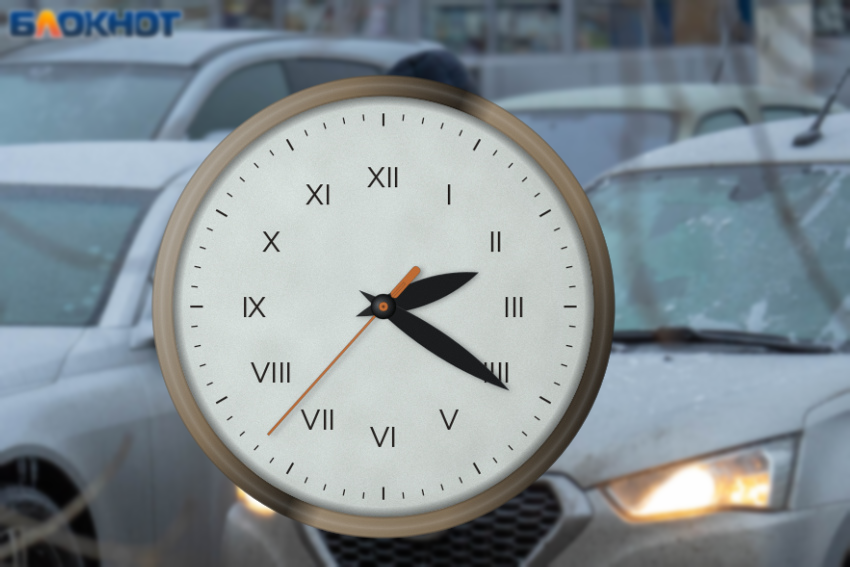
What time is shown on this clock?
2:20:37
